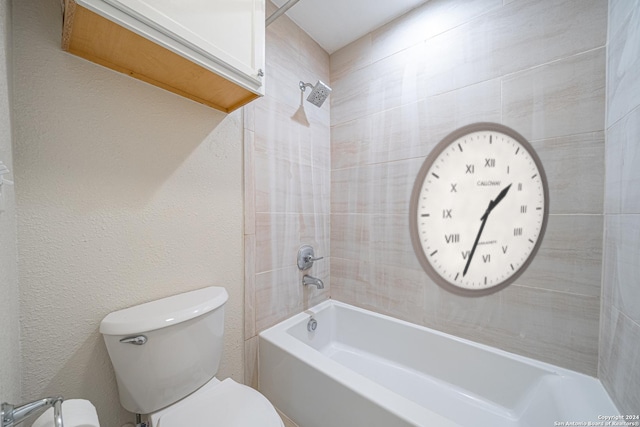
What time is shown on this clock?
1:34
